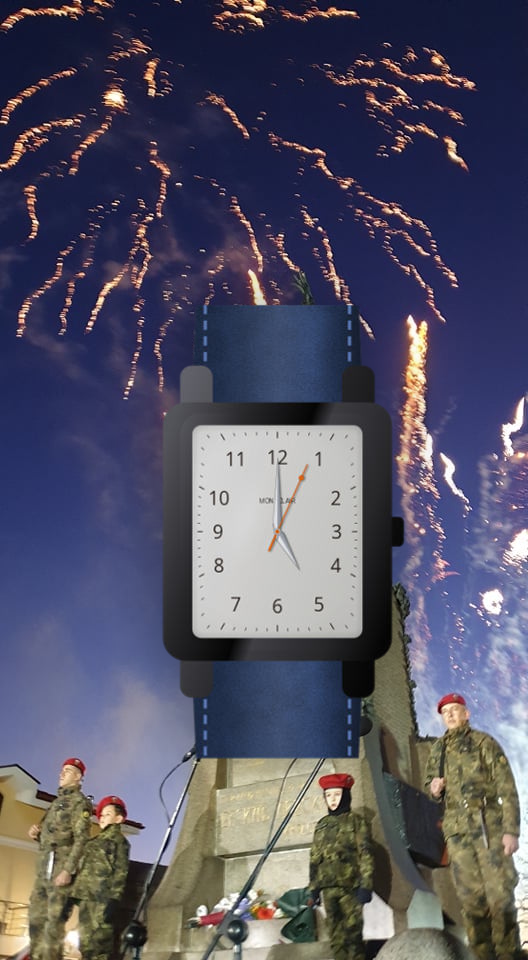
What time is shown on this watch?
5:00:04
